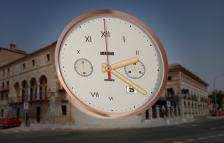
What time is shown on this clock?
2:21
